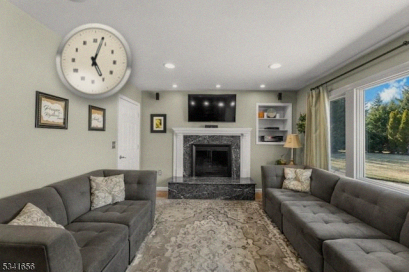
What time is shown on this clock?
5:03
